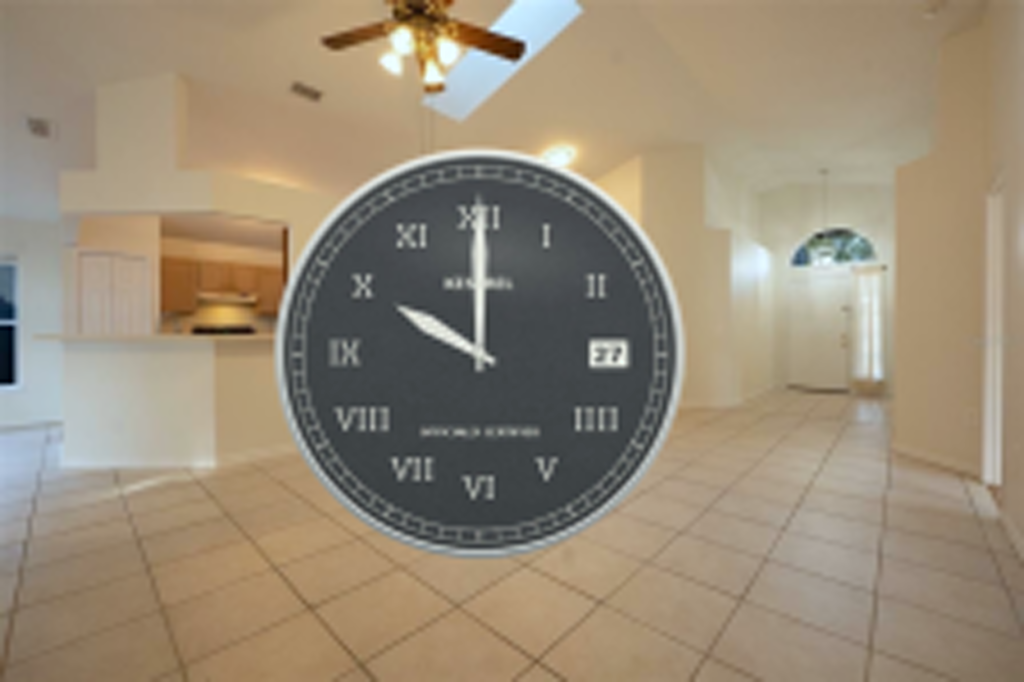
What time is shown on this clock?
10:00
